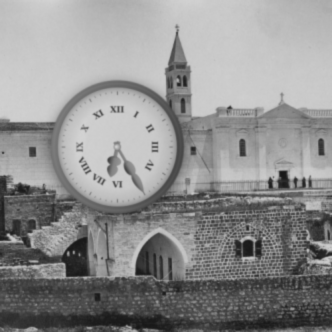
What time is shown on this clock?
6:25
